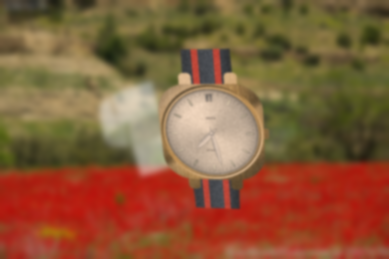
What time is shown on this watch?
7:28
